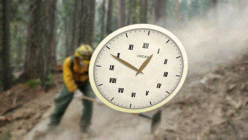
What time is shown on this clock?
12:49
